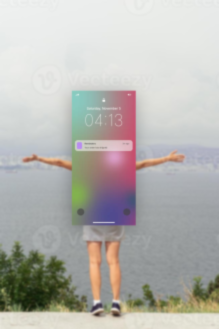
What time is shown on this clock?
4:13
